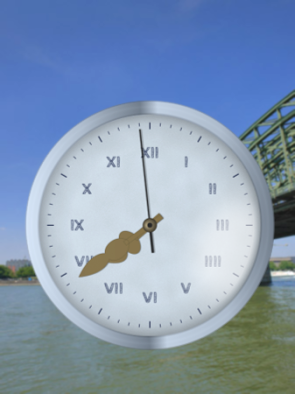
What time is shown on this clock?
7:38:59
